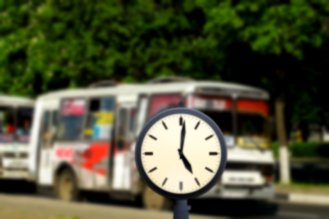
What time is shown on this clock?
5:01
